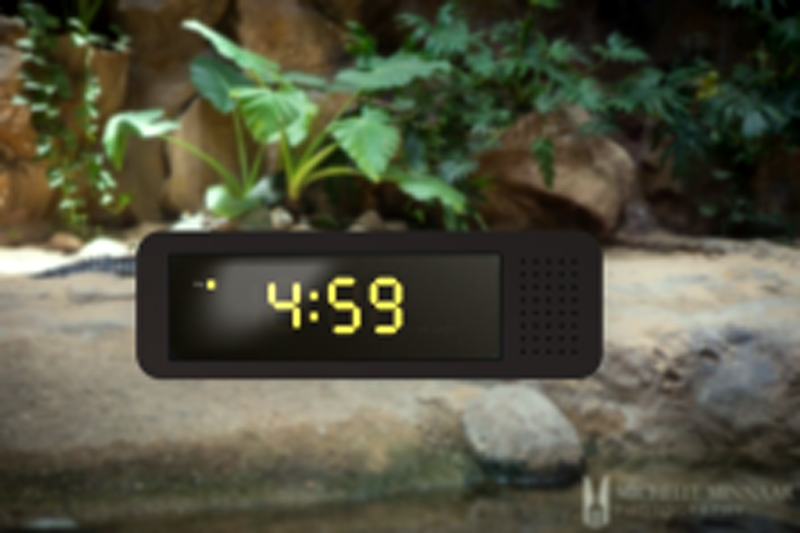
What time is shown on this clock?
4:59
